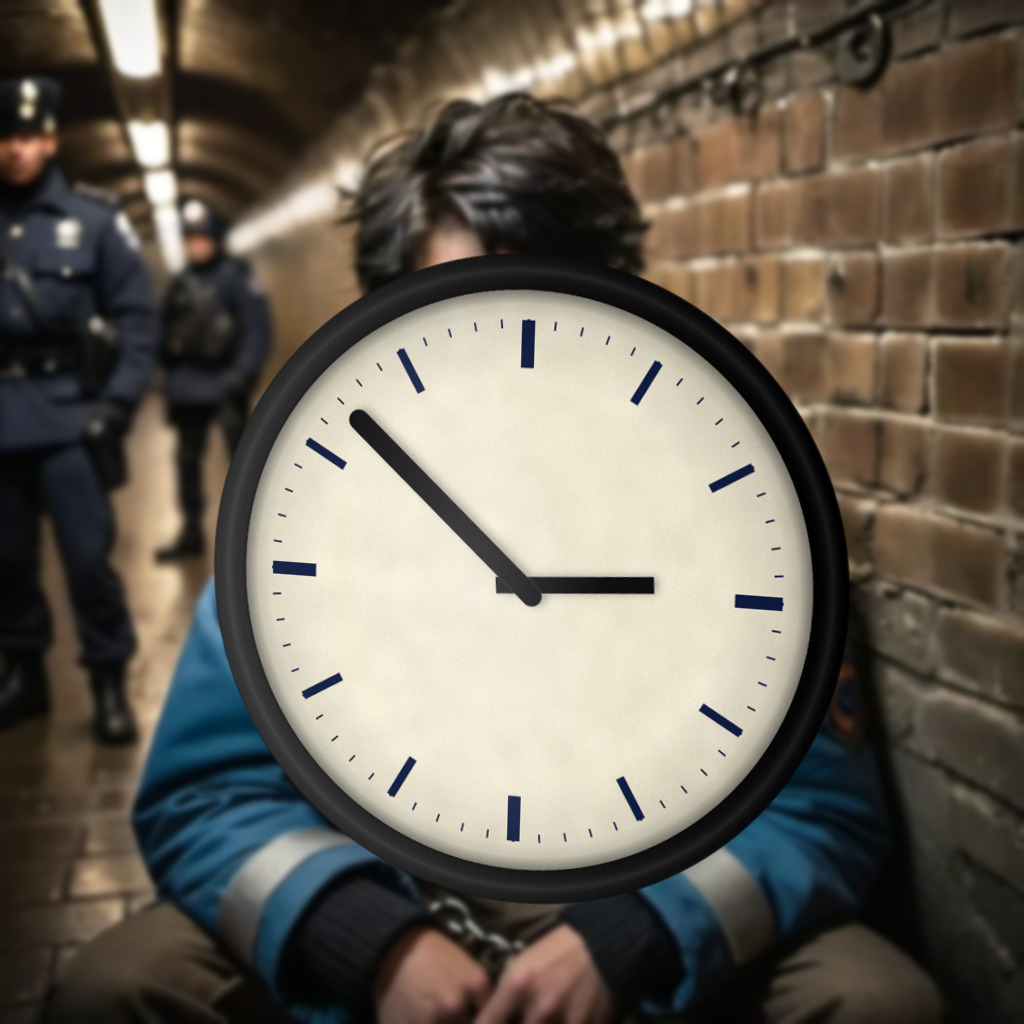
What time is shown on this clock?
2:52
